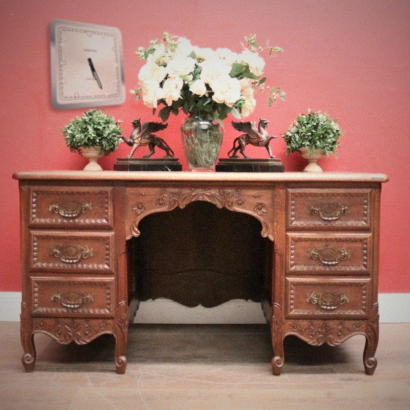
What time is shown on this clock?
5:26
